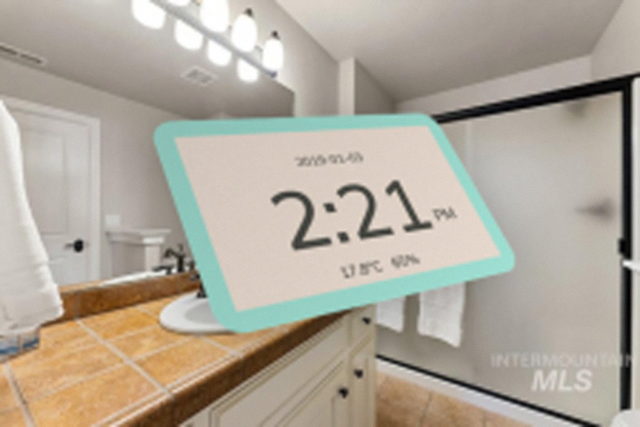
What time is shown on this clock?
2:21
